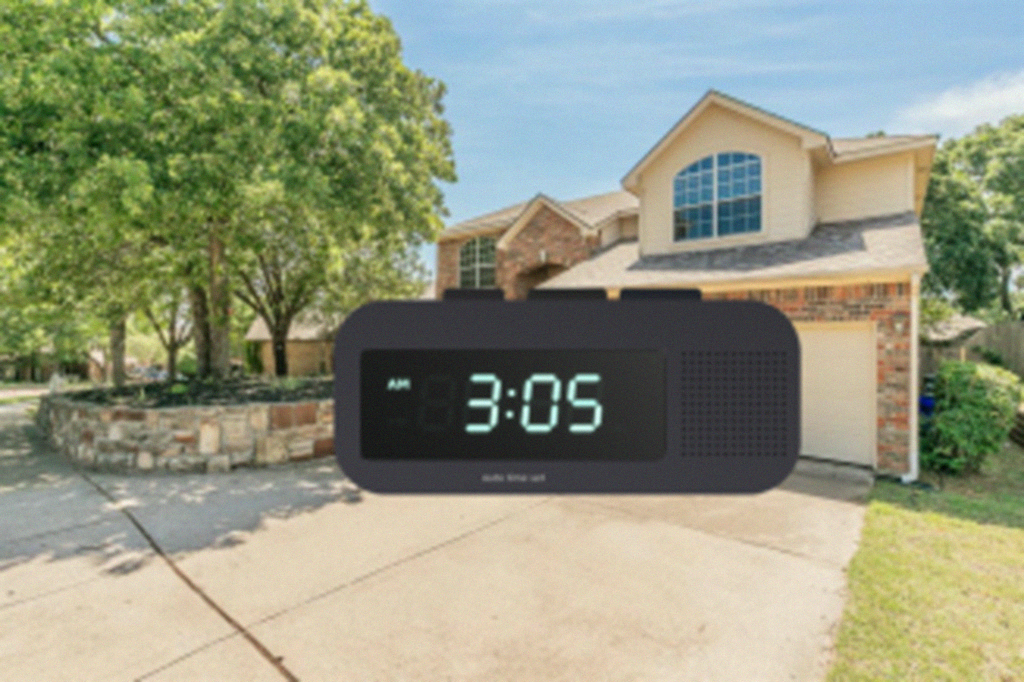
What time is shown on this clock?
3:05
